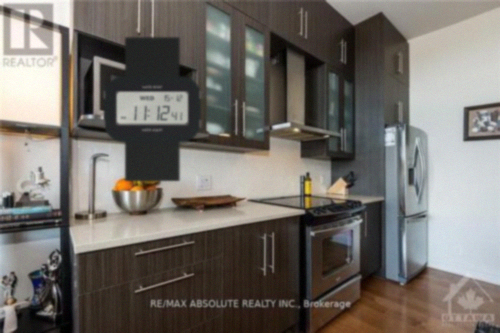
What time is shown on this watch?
11:12
